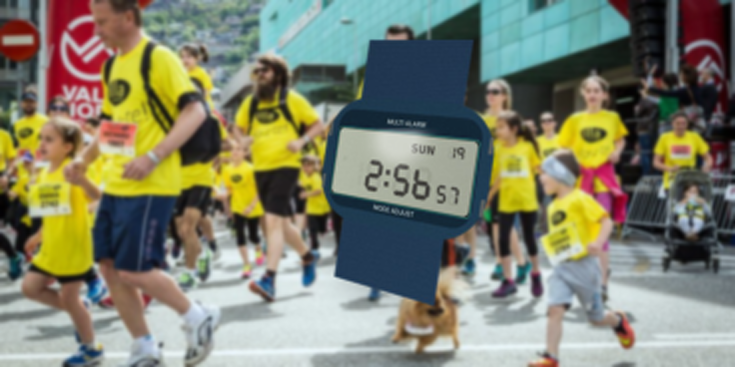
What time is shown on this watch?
2:56:57
